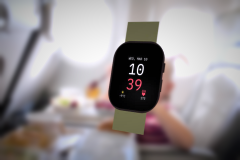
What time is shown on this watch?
10:39
